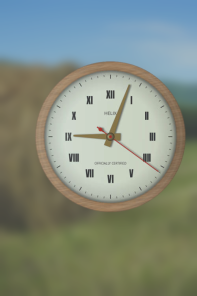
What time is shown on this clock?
9:03:21
